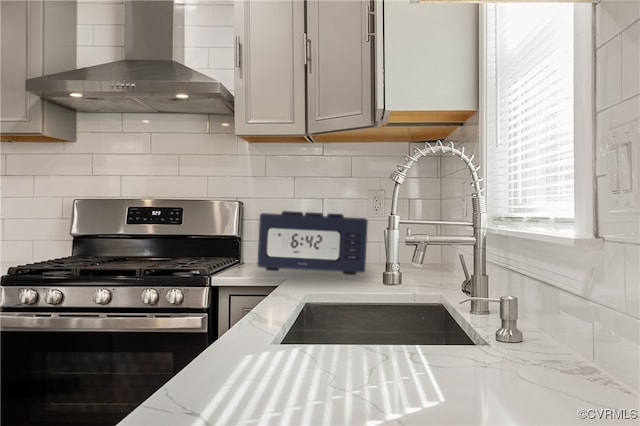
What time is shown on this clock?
6:42
